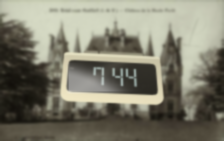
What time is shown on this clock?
7:44
